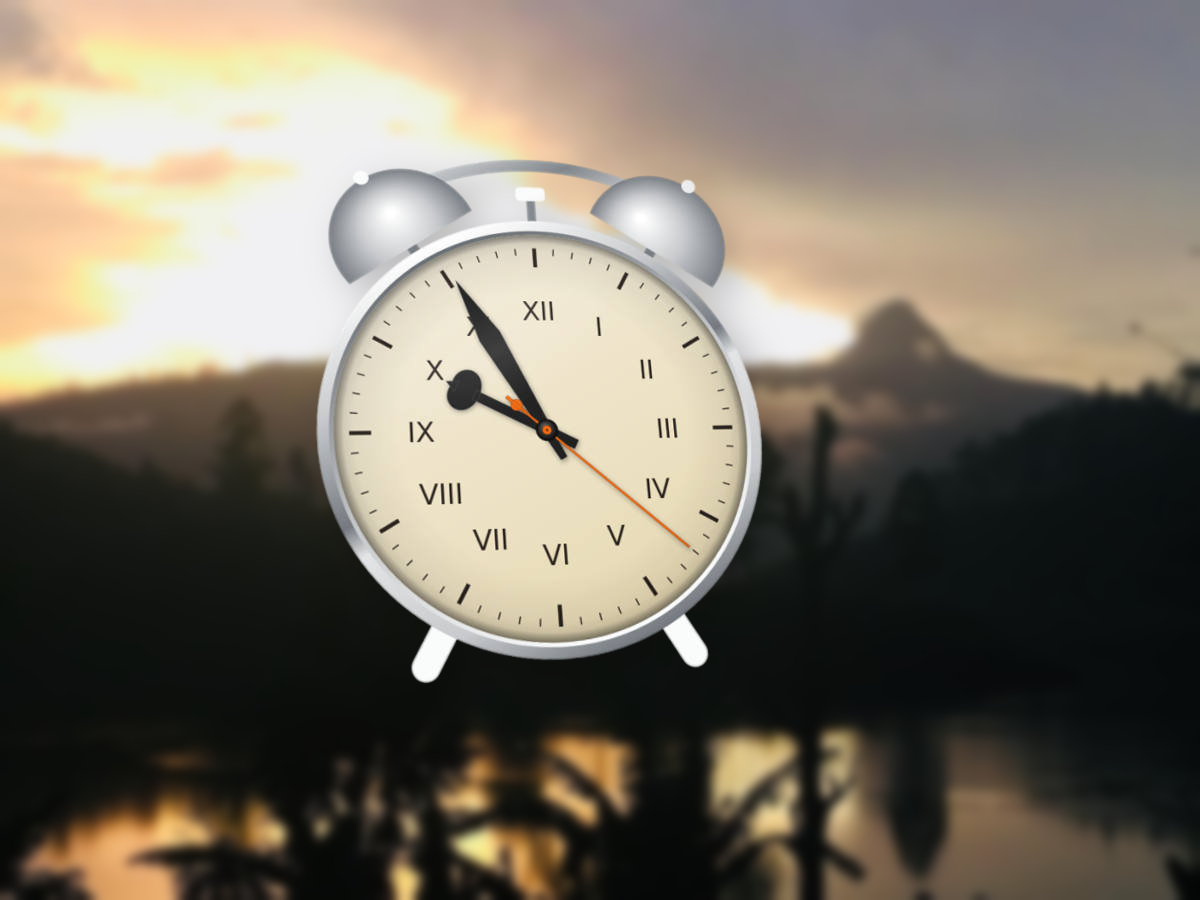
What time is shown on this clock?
9:55:22
